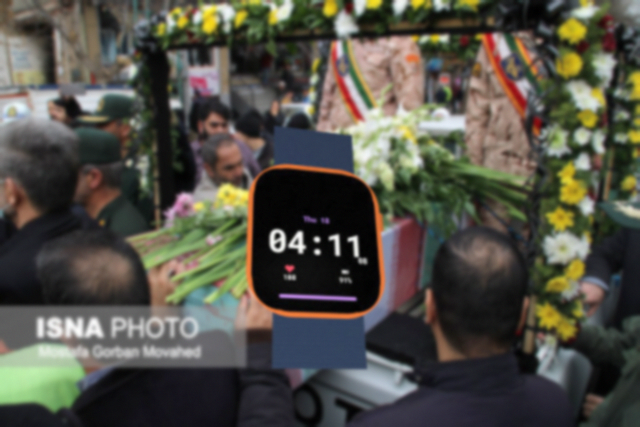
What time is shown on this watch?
4:11
